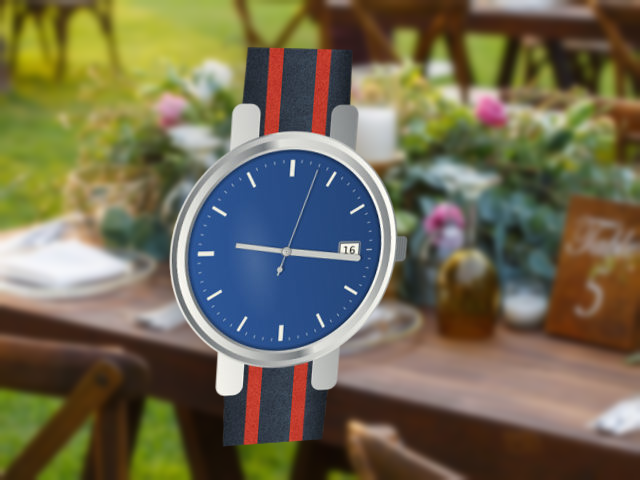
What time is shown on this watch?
9:16:03
